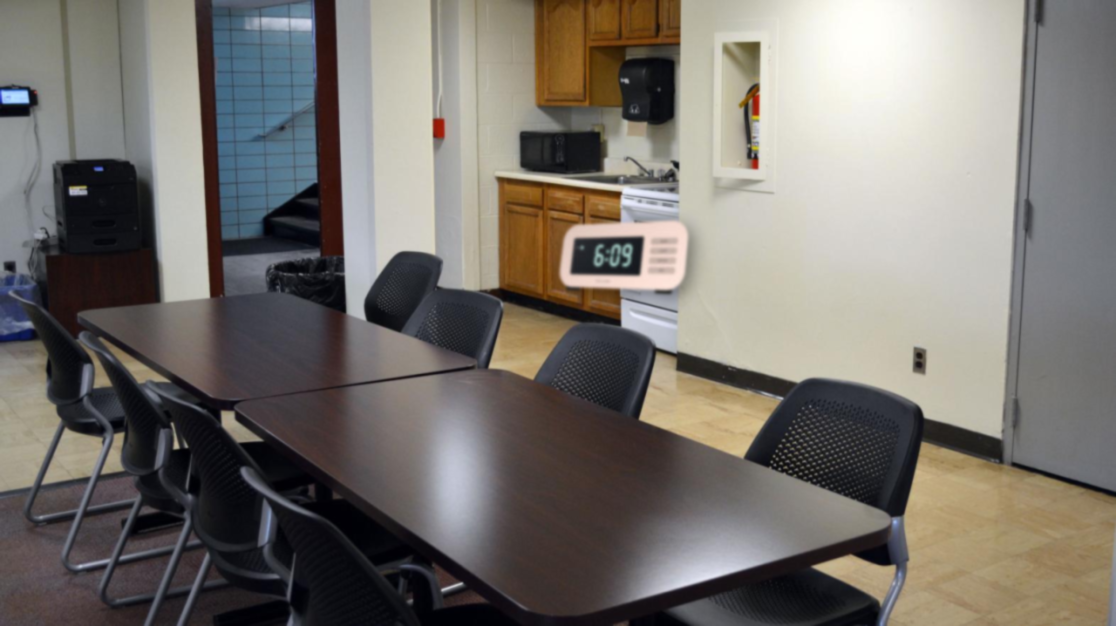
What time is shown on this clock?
6:09
